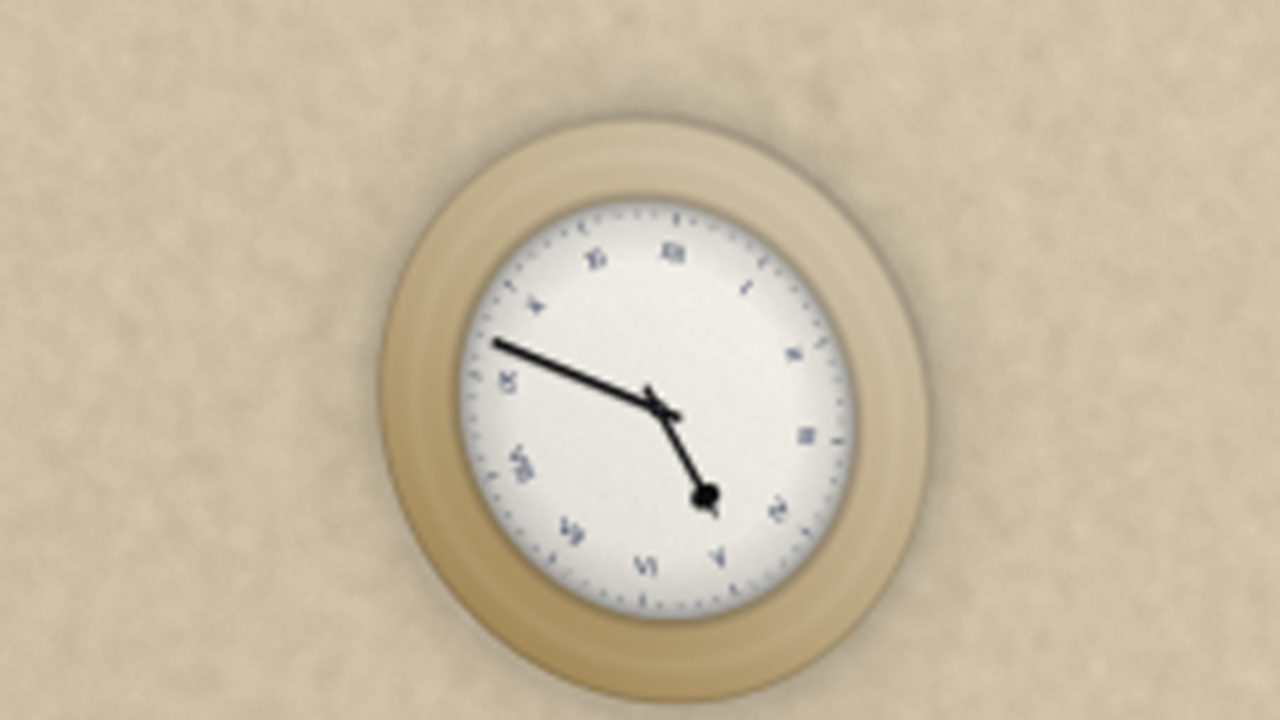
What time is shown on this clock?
4:47
